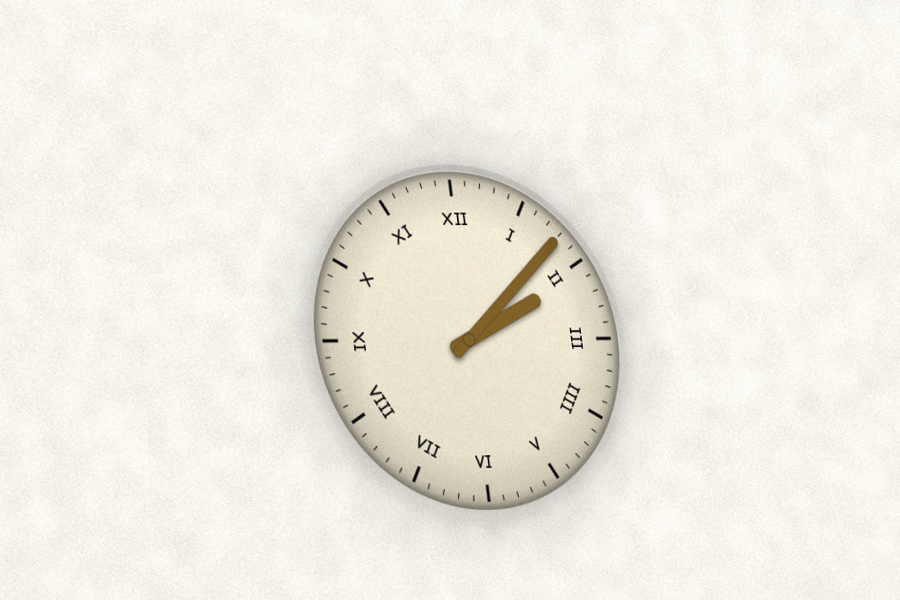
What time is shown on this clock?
2:08
